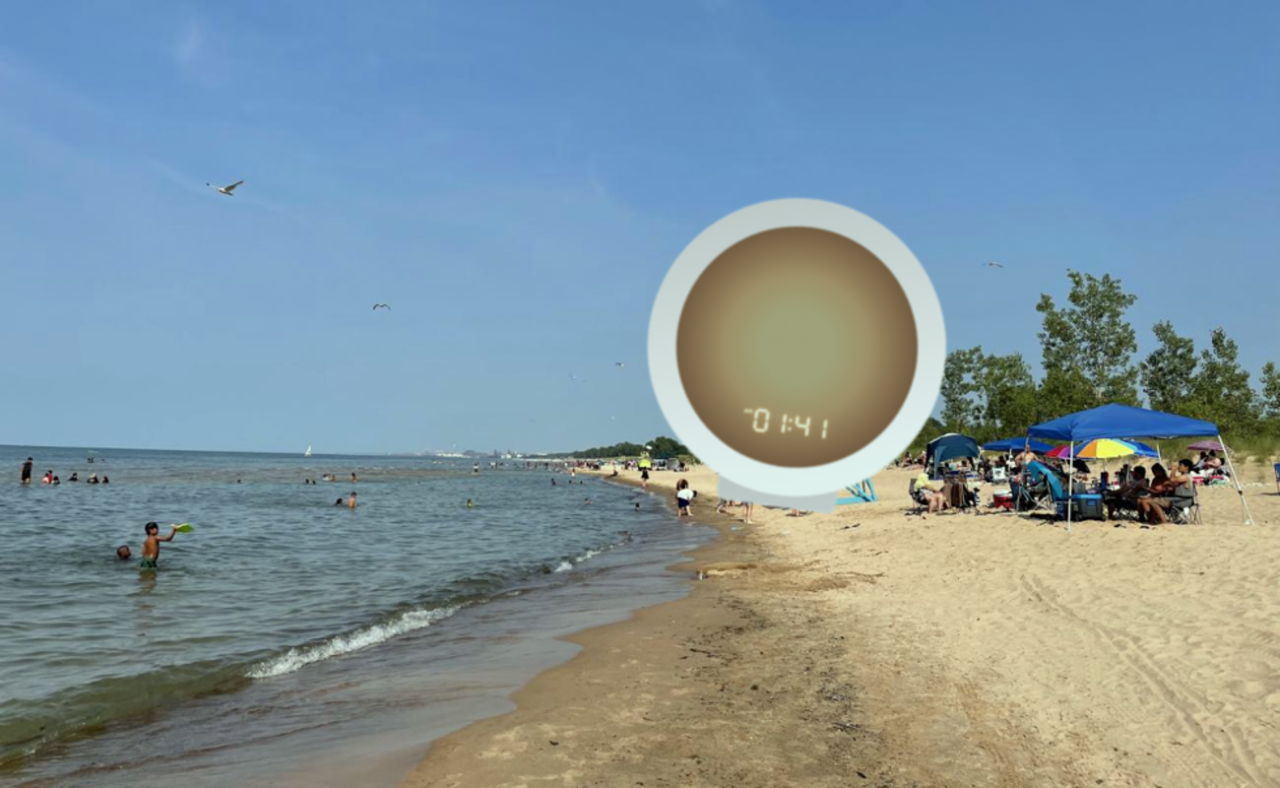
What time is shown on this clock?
1:41
